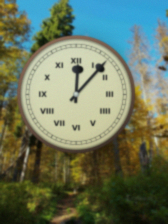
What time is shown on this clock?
12:07
